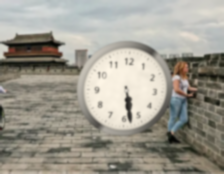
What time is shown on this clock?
5:28
